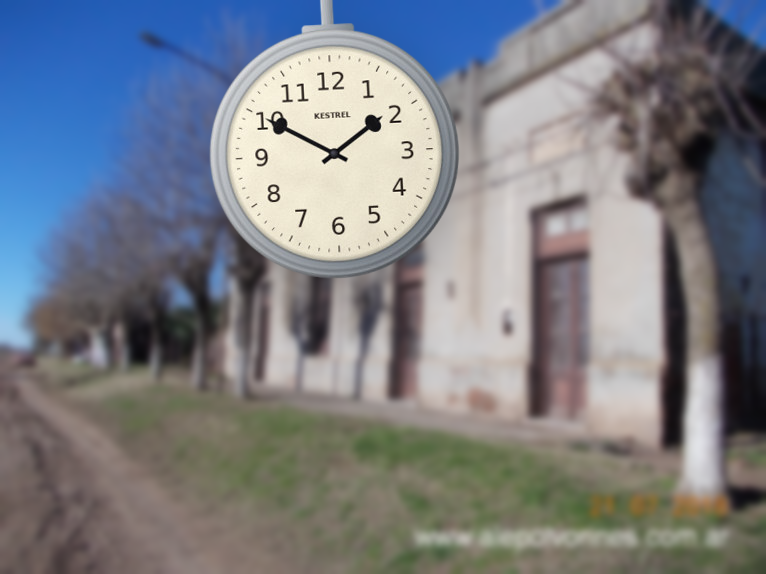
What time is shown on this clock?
1:50
